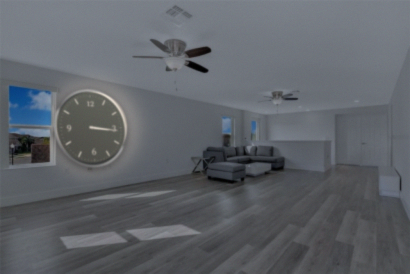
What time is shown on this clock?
3:16
